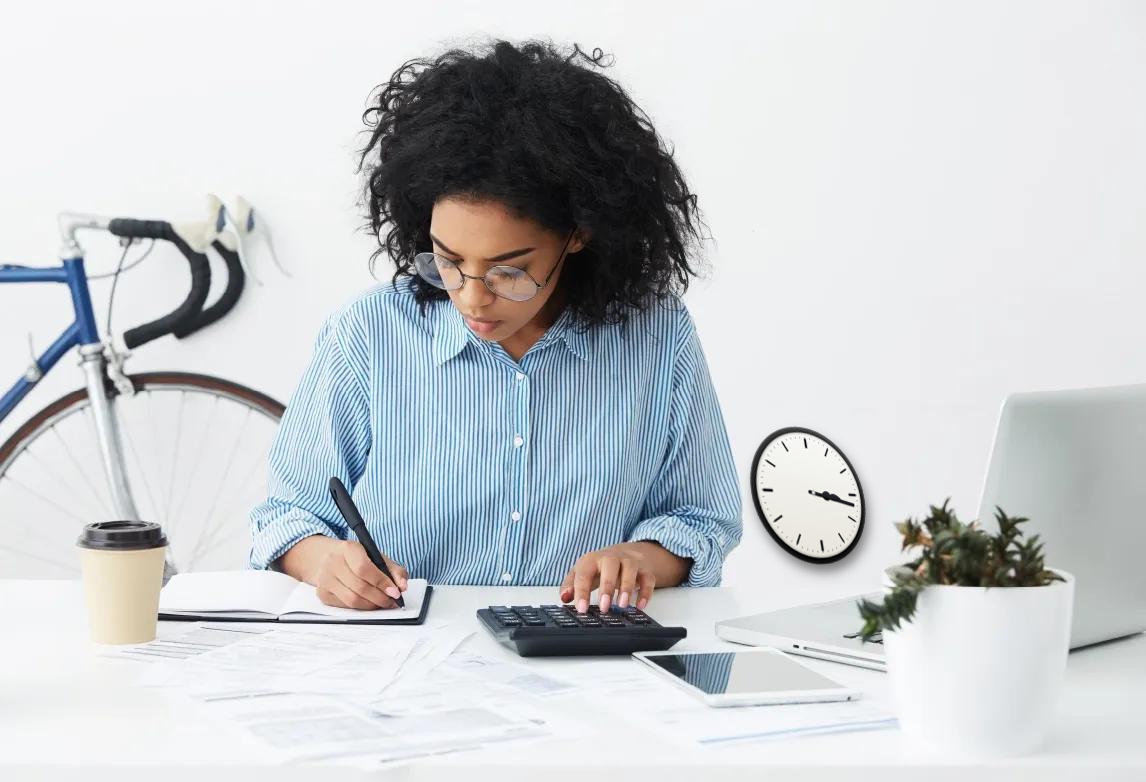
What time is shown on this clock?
3:17
